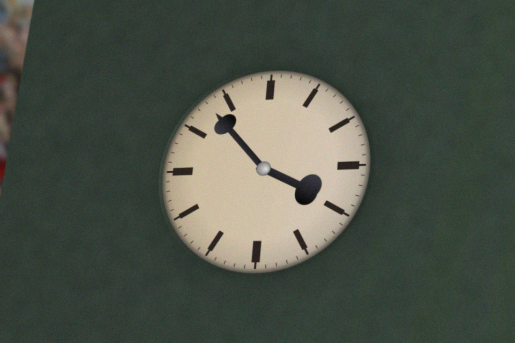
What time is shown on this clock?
3:53
